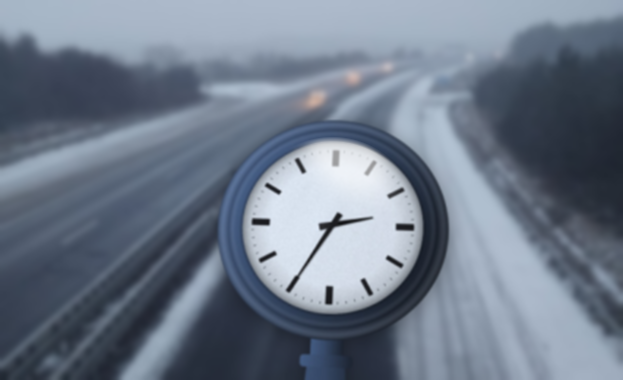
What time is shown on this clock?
2:35
